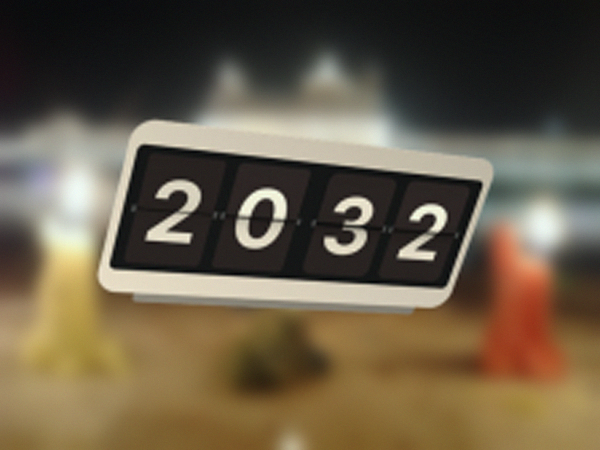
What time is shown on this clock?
20:32
